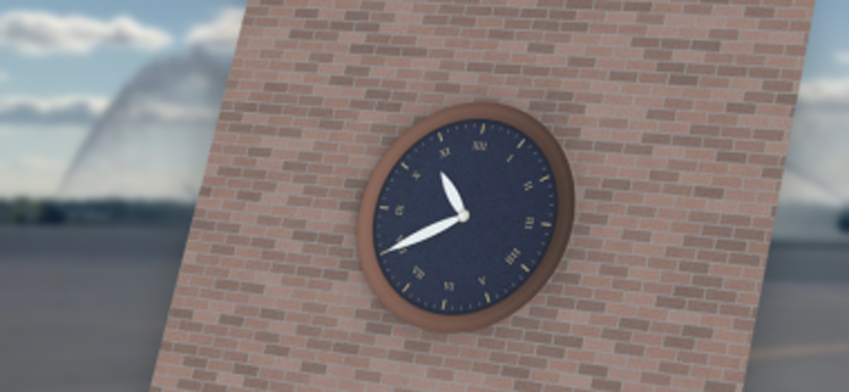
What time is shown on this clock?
10:40
